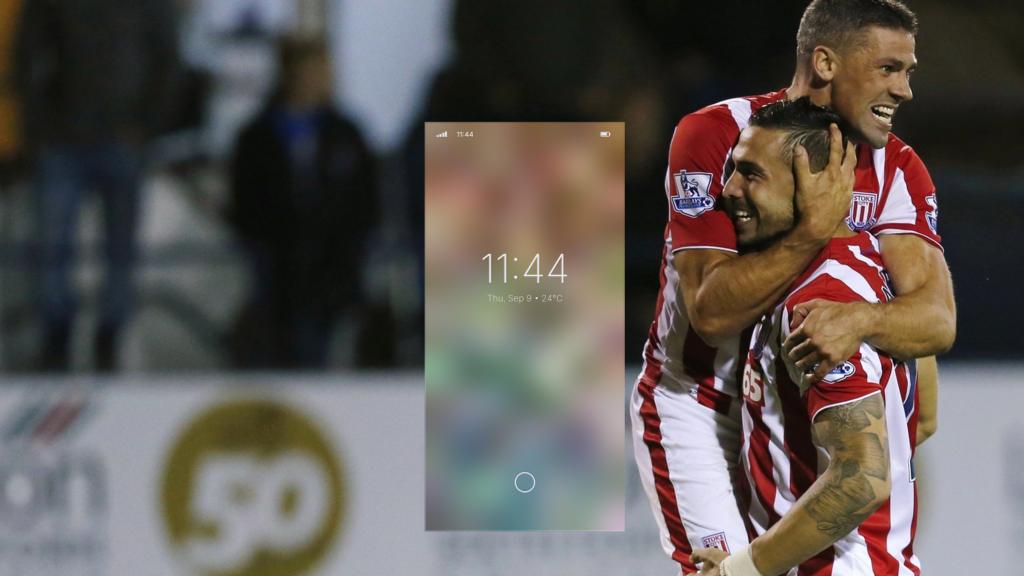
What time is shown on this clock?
11:44
